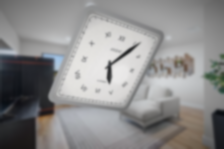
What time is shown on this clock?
5:06
